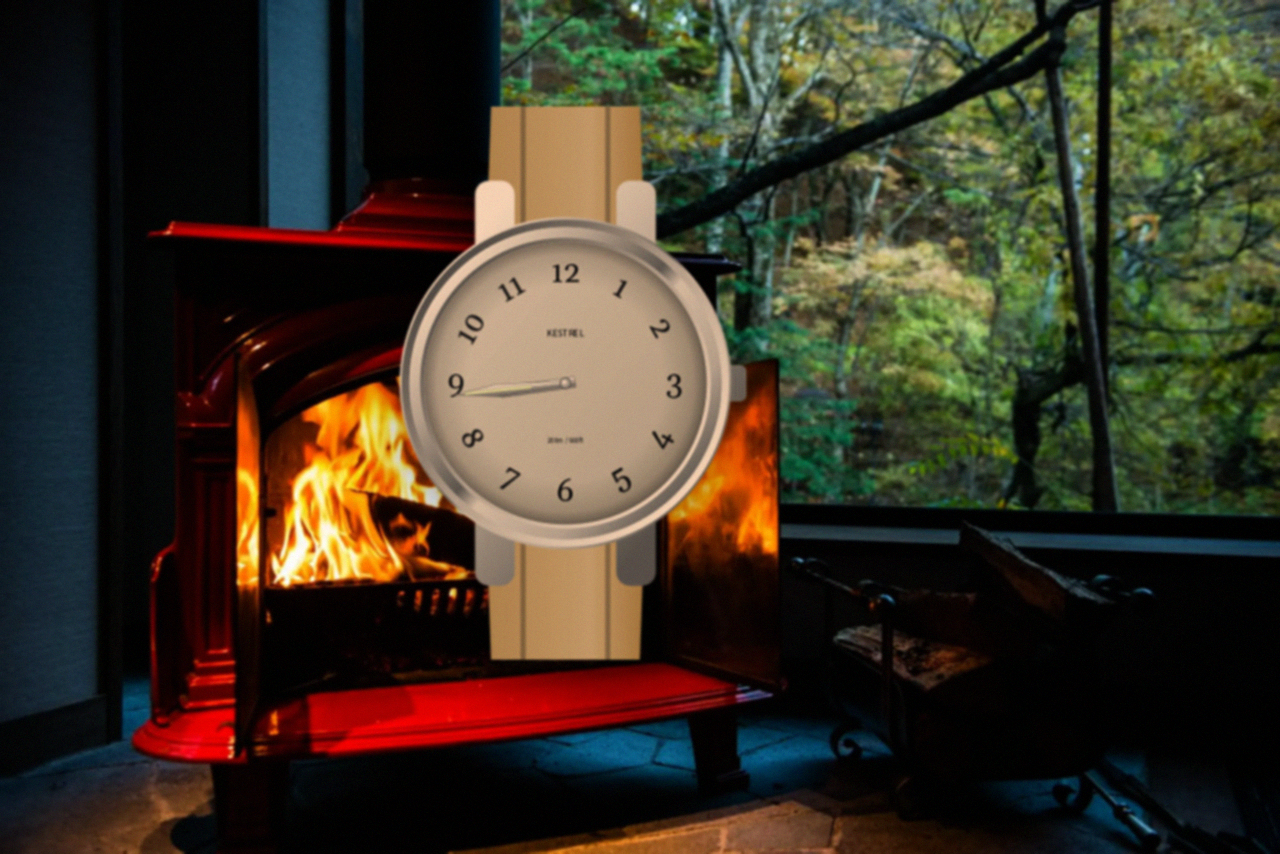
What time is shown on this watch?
8:44
